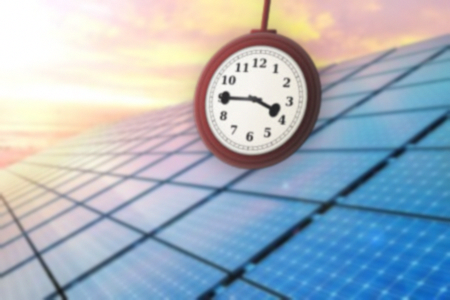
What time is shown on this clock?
3:45
